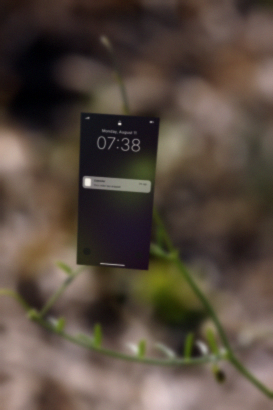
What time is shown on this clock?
7:38
